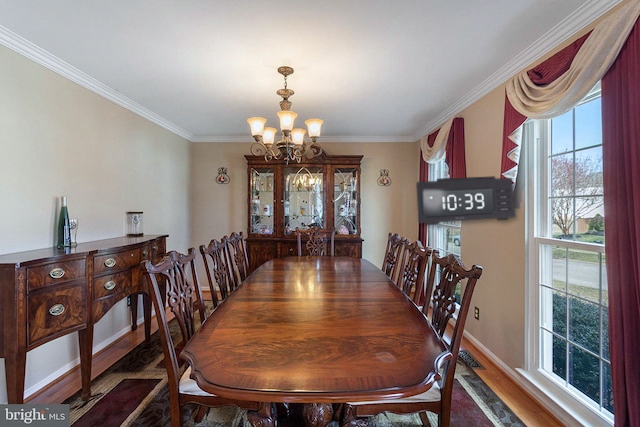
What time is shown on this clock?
10:39
